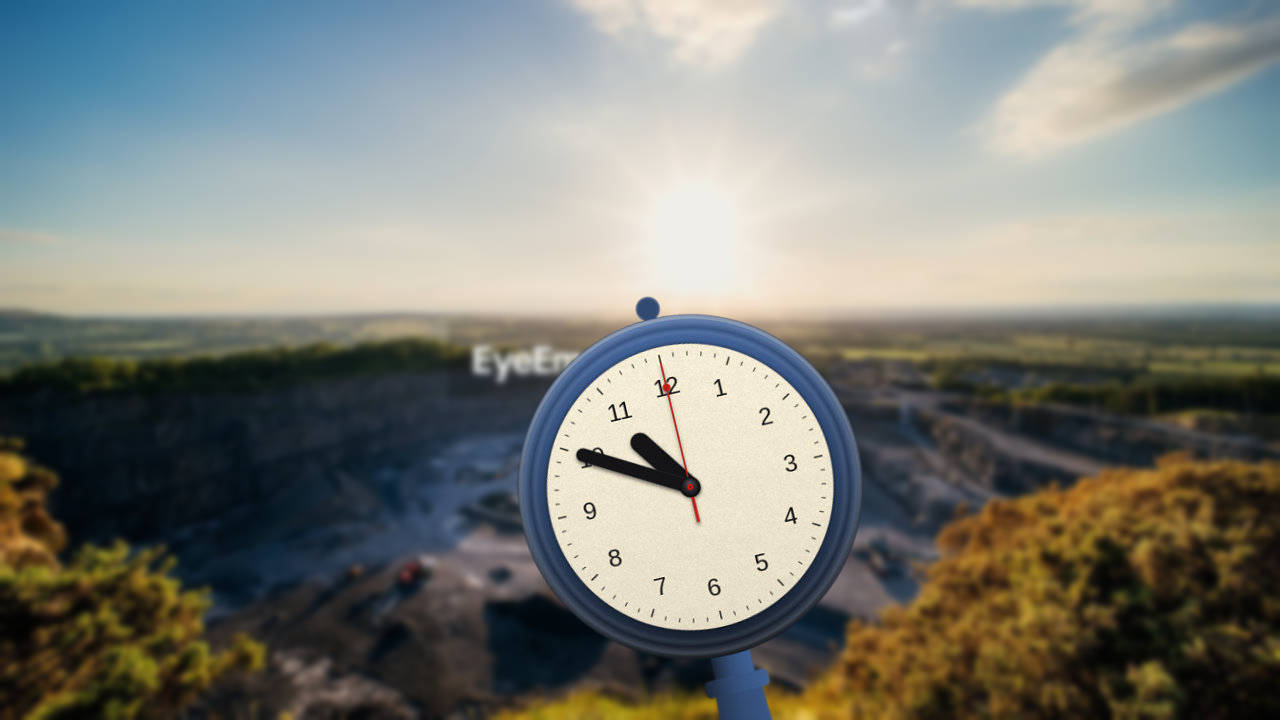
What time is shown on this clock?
10:50:00
